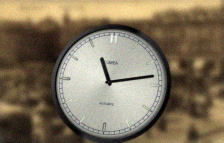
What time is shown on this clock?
11:13
